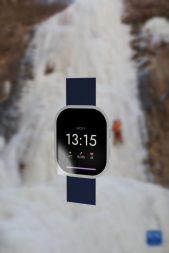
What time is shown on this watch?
13:15
